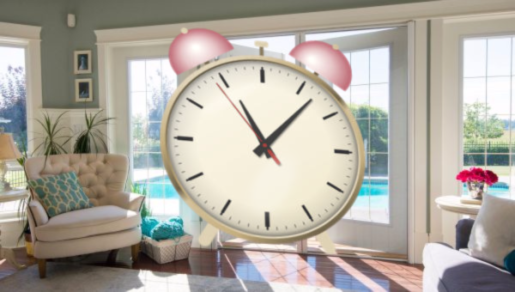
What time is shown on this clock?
11:06:54
